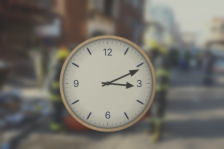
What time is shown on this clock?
3:11
